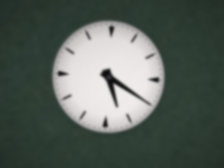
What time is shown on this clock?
5:20
